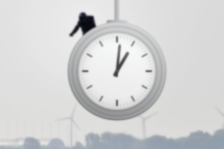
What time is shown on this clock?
1:01
